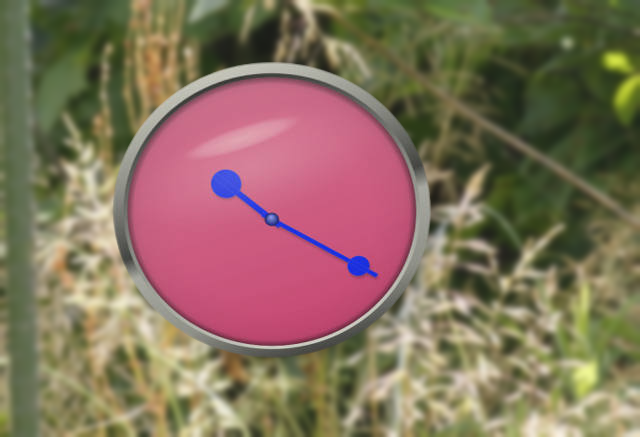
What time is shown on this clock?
10:20
